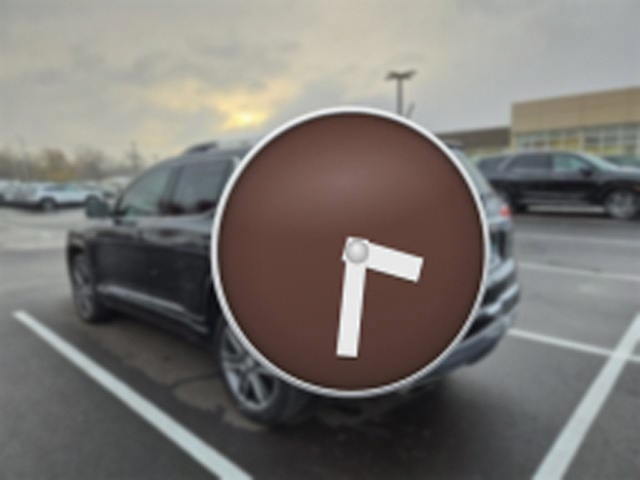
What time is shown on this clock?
3:31
